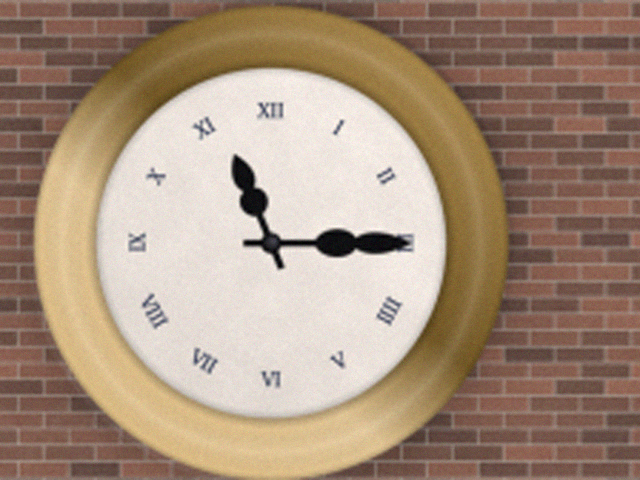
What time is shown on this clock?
11:15
